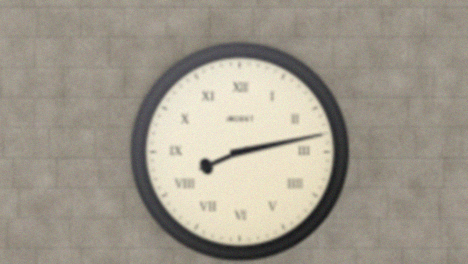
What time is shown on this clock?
8:13
